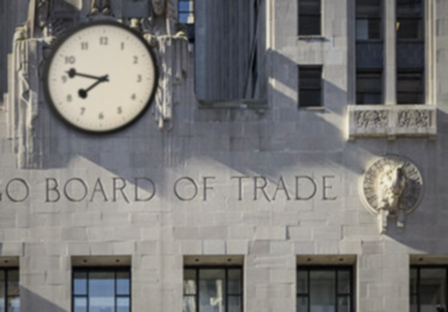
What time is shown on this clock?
7:47
